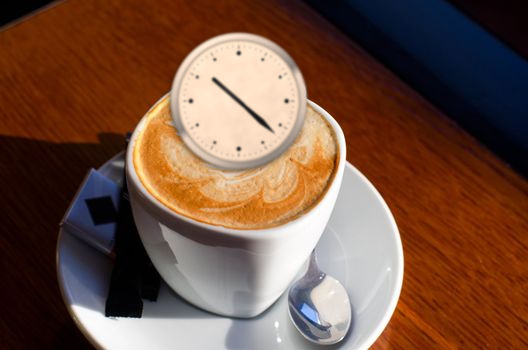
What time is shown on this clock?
10:22
